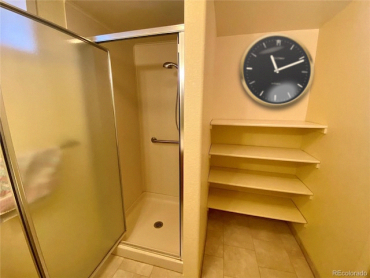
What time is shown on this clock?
11:11
